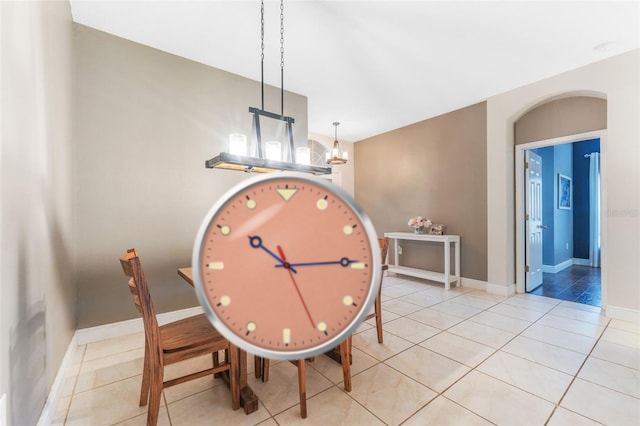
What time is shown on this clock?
10:14:26
